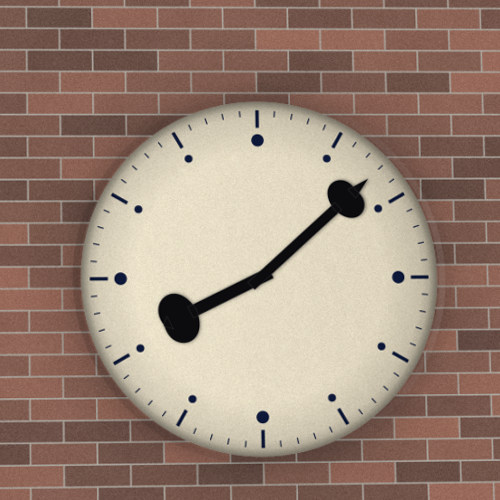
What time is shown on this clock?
8:08
